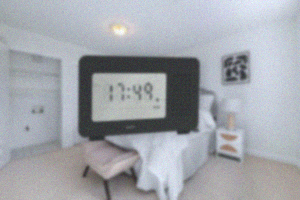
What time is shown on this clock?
17:49
